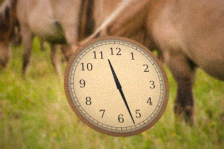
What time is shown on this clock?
11:27
